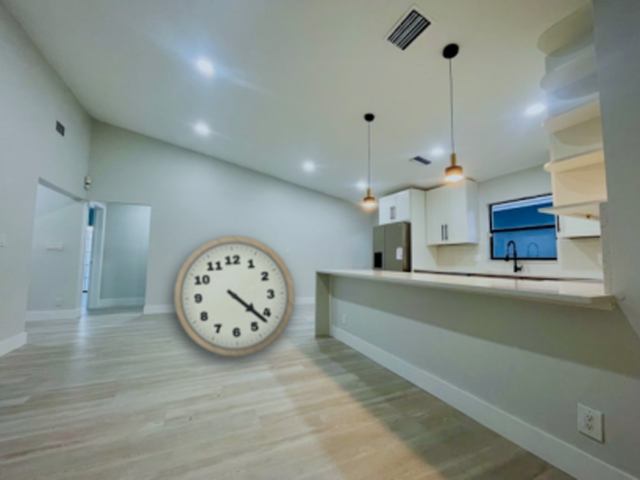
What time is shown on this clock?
4:22
